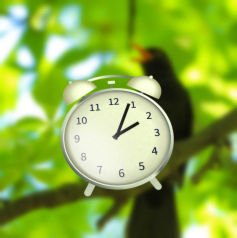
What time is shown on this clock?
2:04
